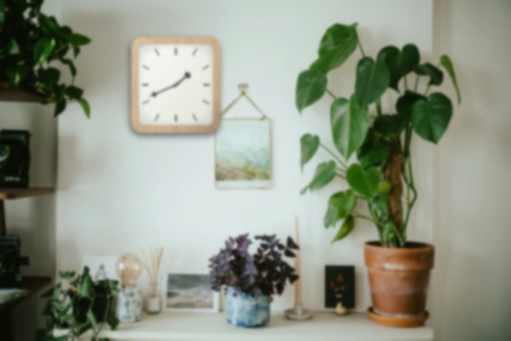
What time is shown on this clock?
1:41
